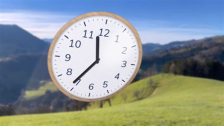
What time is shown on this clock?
11:36
